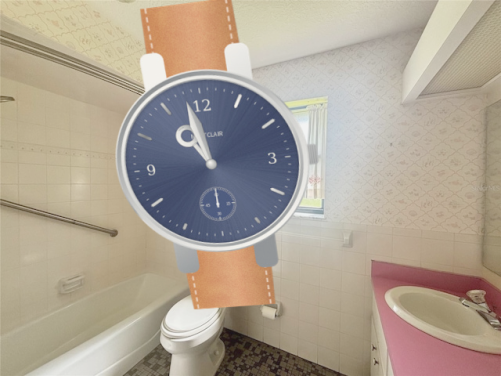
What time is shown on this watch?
10:58
